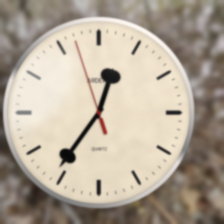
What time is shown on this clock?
12:35:57
